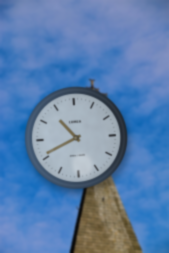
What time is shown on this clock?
10:41
